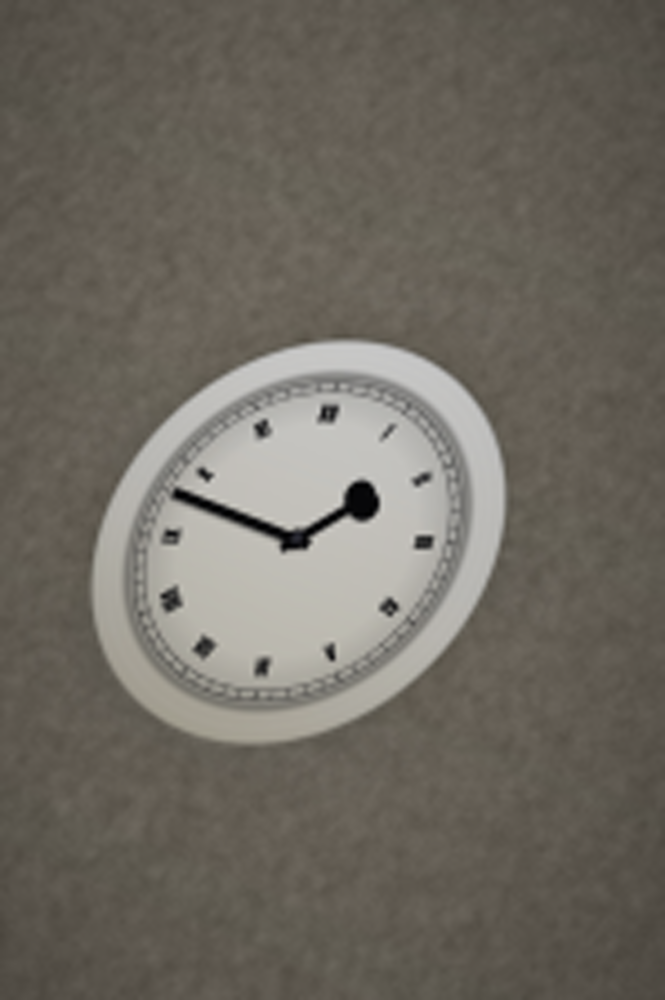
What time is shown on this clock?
1:48
